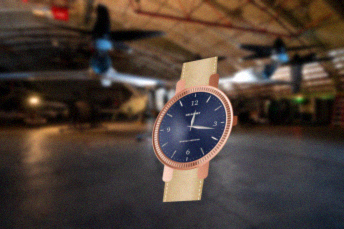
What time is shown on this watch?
12:17
